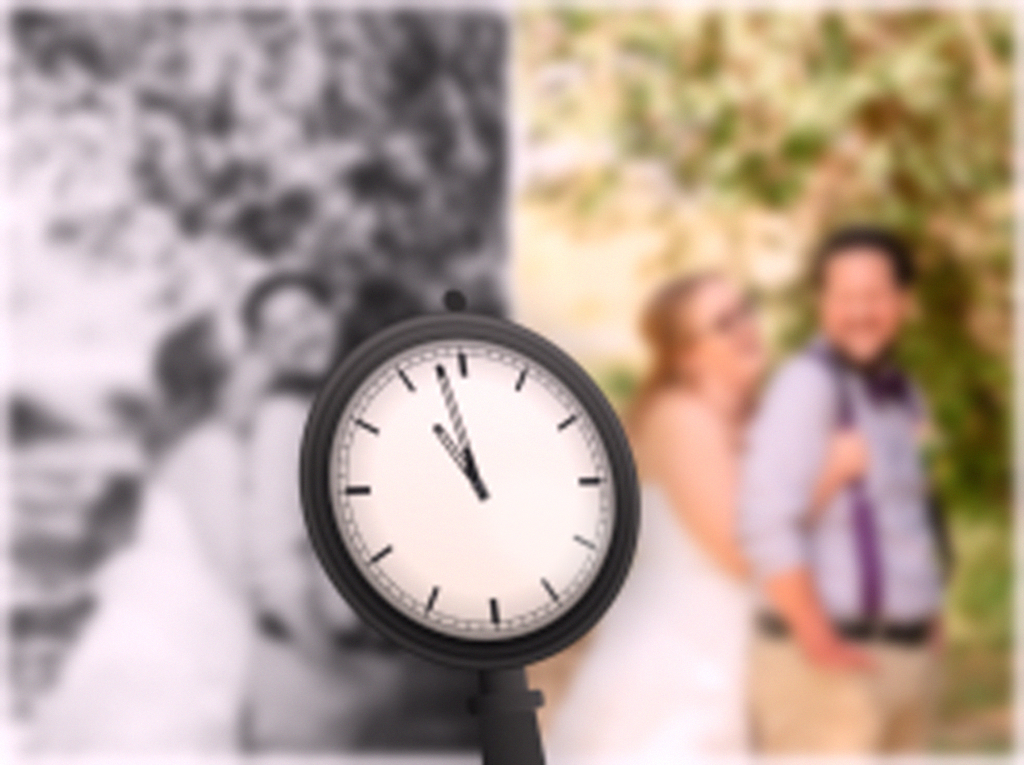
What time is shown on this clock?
10:58
